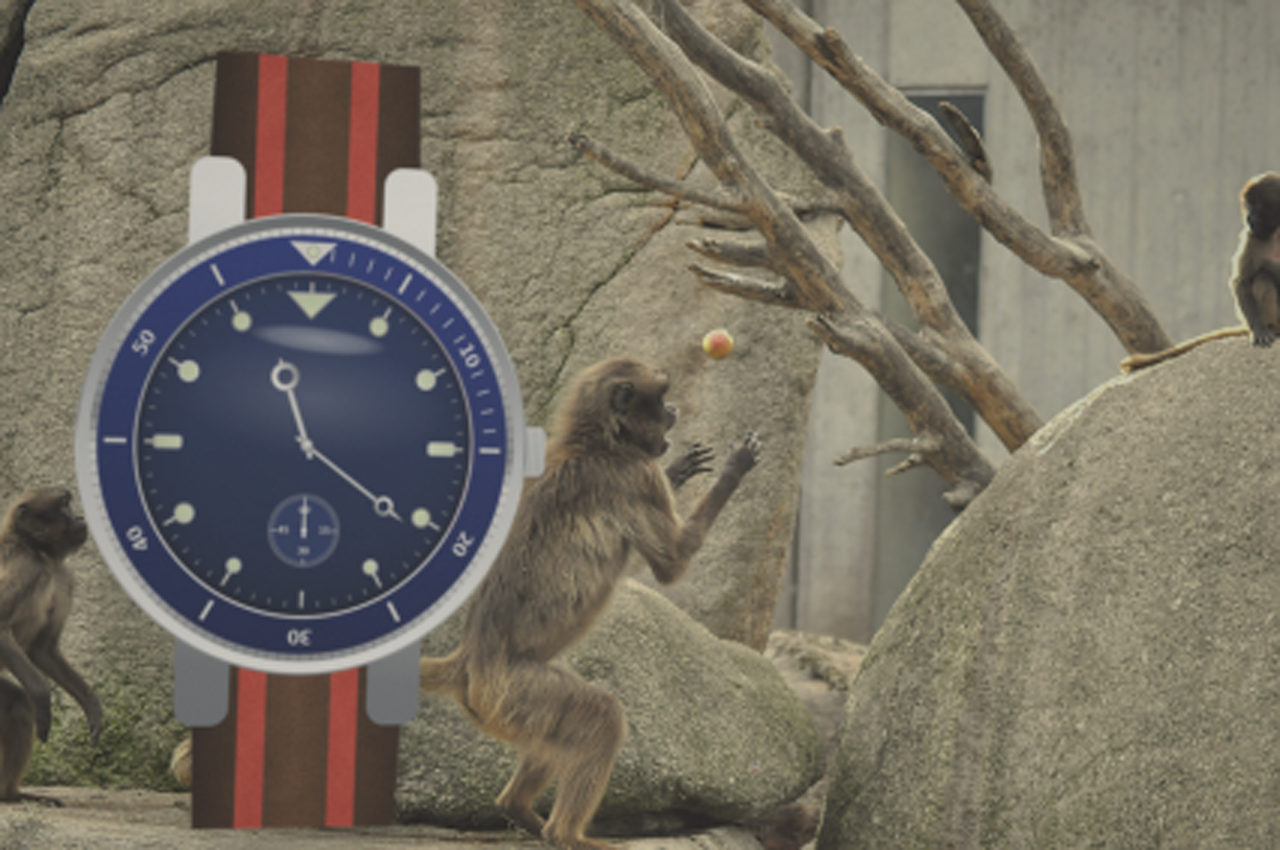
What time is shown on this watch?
11:21
